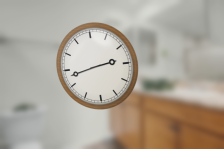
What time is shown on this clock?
2:43
